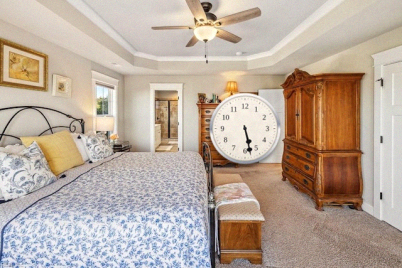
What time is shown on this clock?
5:28
